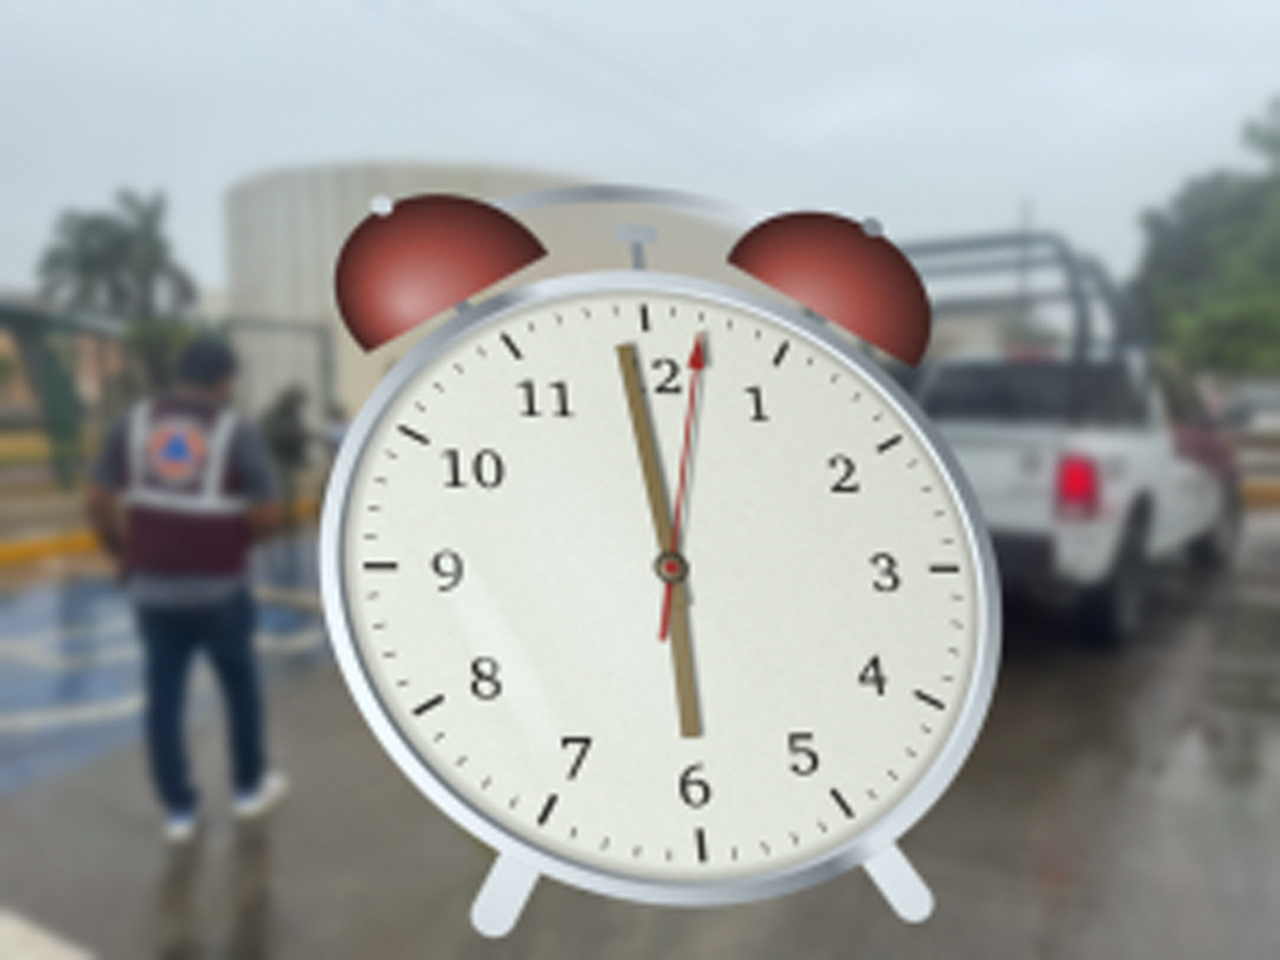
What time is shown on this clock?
5:59:02
